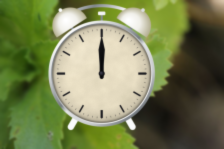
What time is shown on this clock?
12:00
